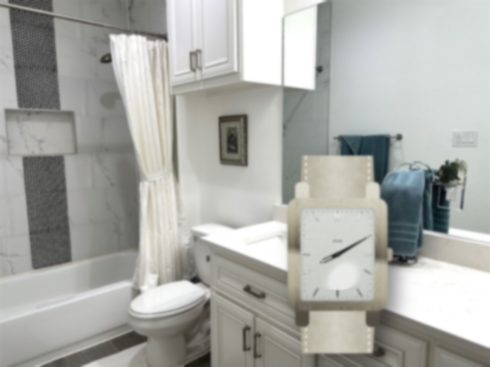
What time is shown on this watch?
8:10
